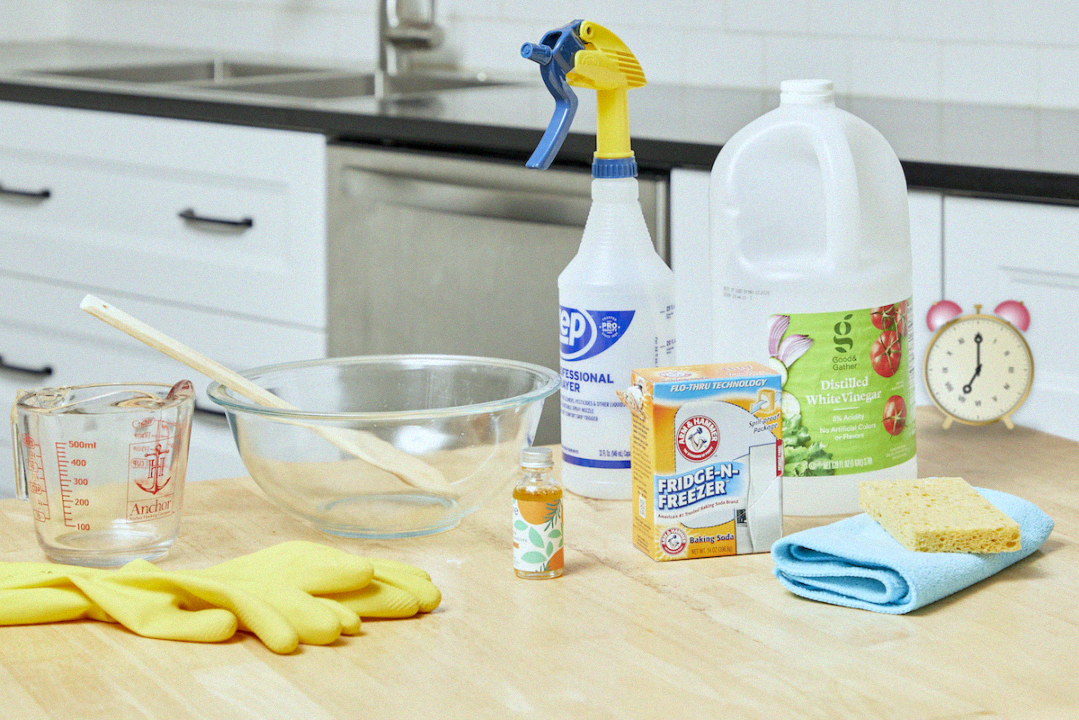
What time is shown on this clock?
7:00
